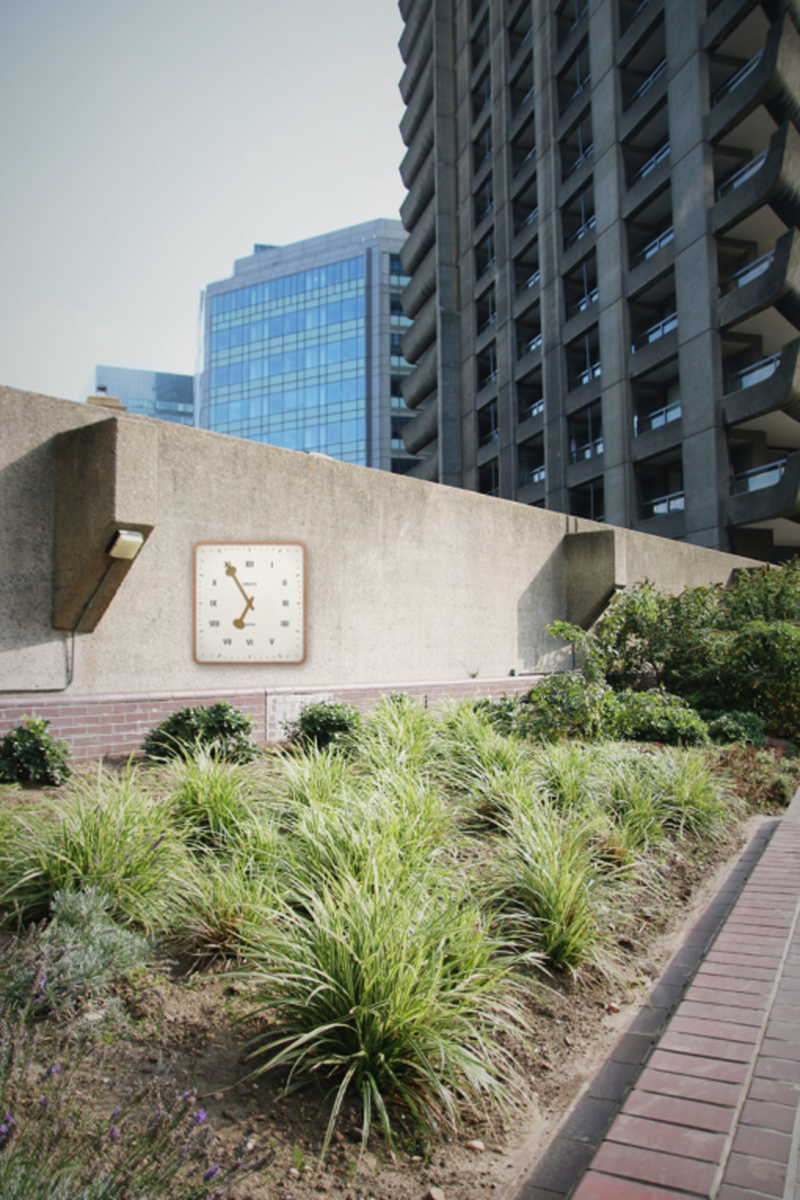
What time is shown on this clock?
6:55
